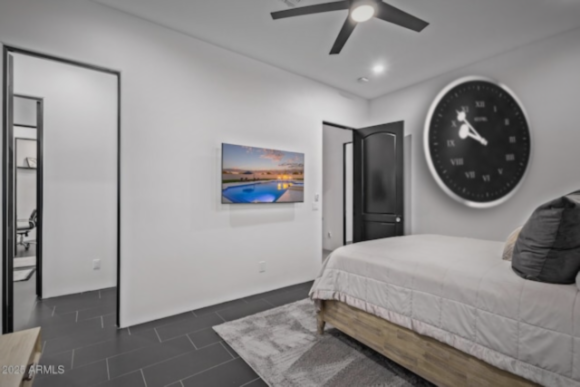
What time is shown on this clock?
9:53
